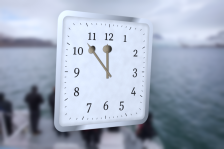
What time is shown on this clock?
11:53
